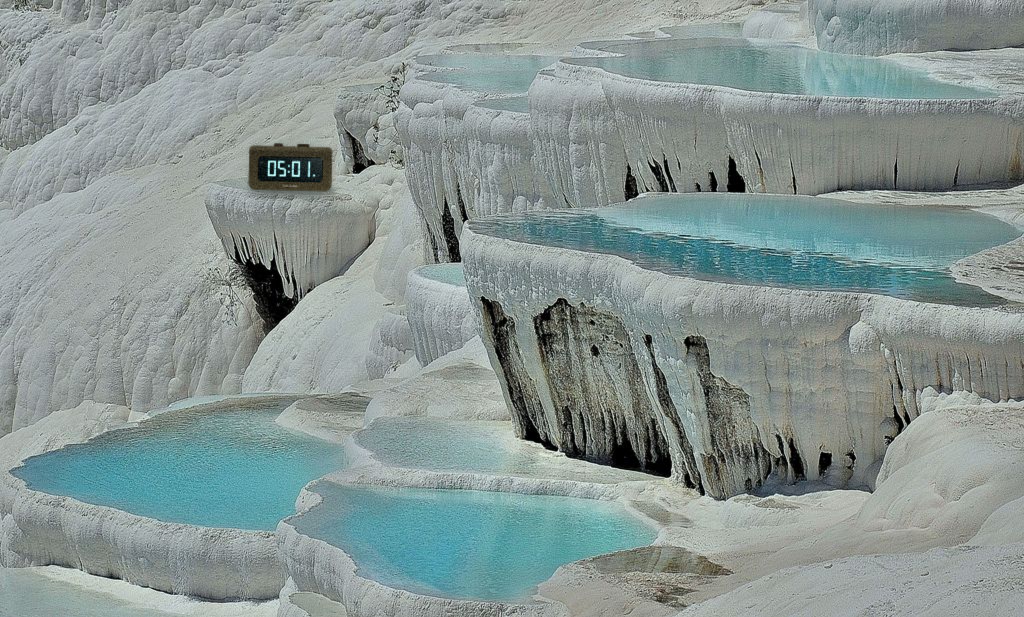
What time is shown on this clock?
5:01
